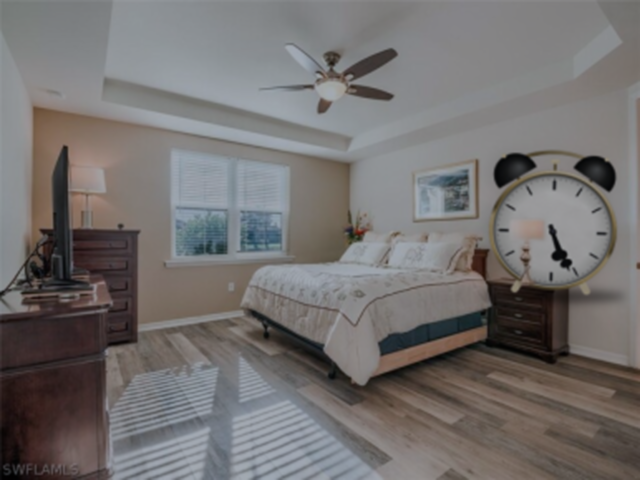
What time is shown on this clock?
5:26
